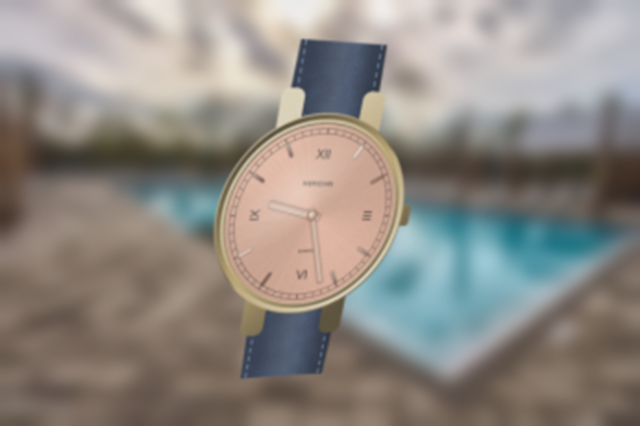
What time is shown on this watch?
9:27
